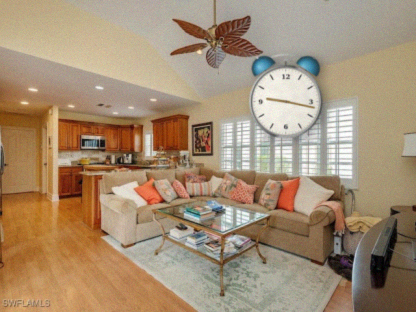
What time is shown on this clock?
9:17
